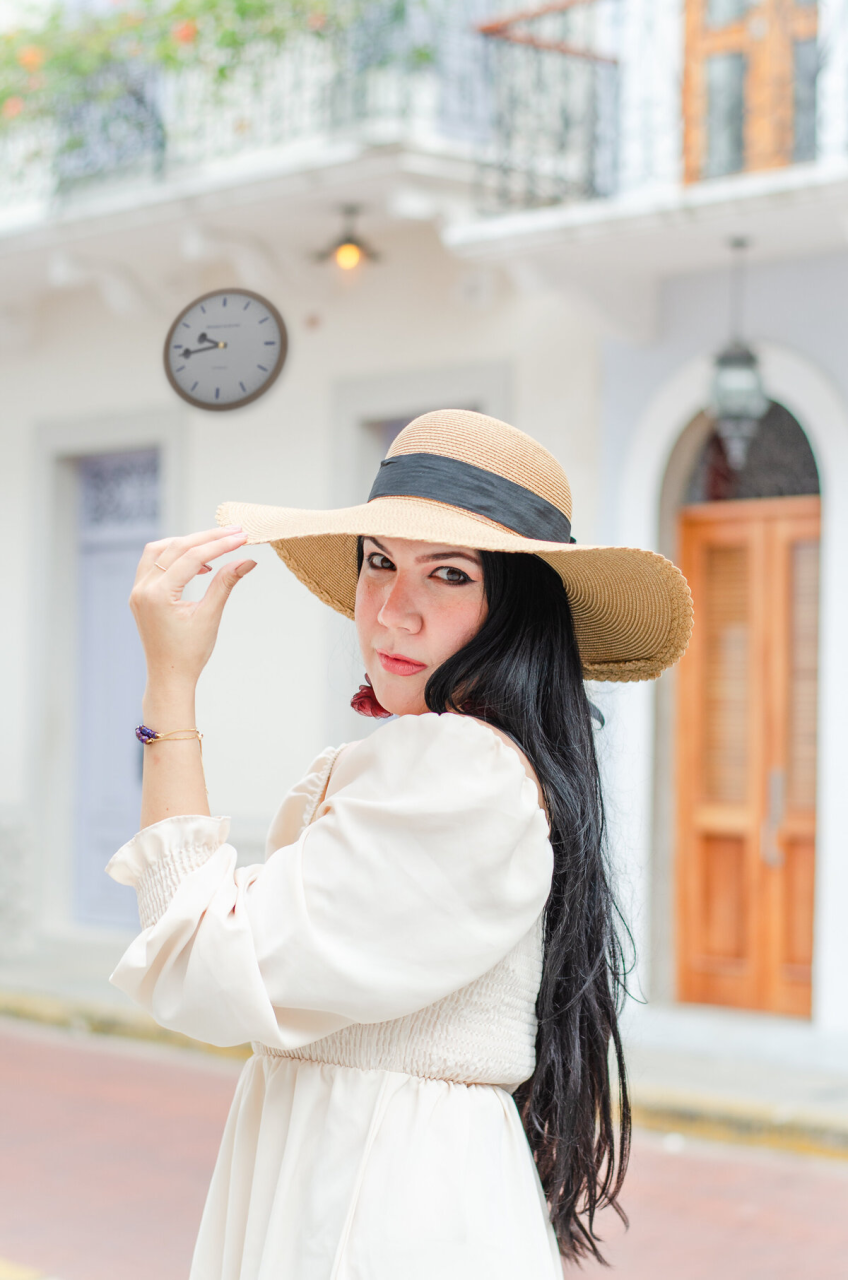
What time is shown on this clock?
9:43
